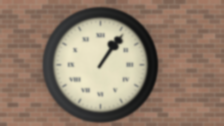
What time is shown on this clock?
1:06
